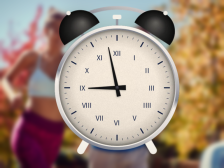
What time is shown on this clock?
8:58
